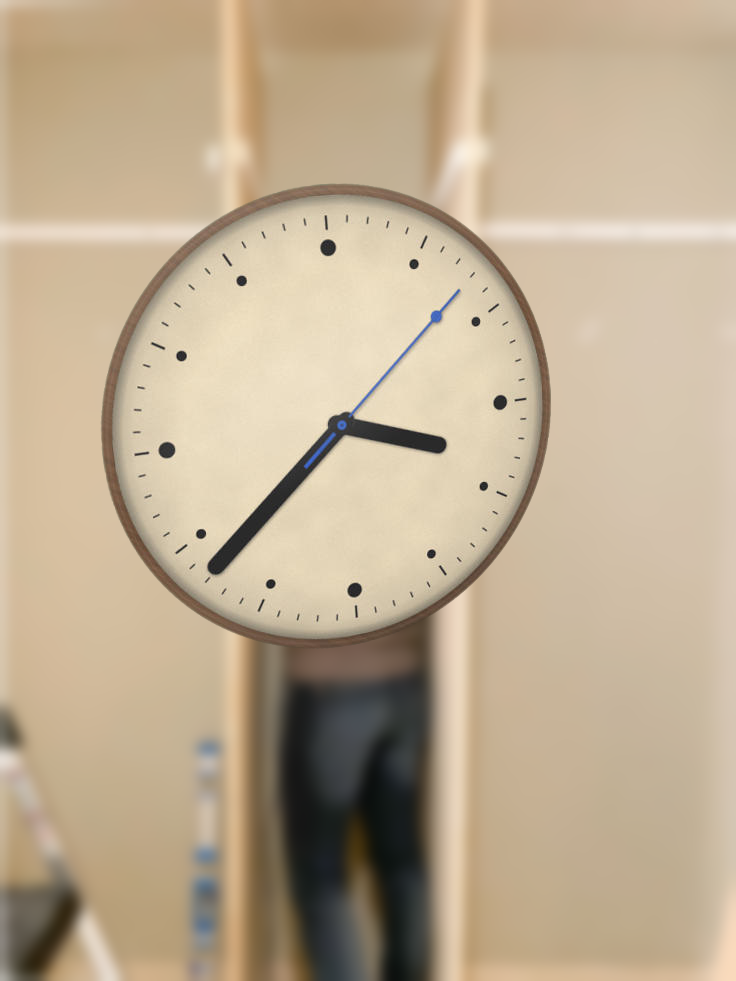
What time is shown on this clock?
3:38:08
